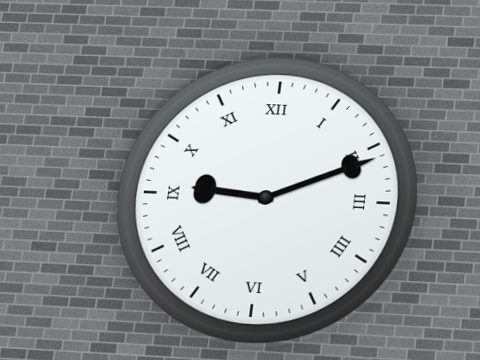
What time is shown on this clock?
9:11
